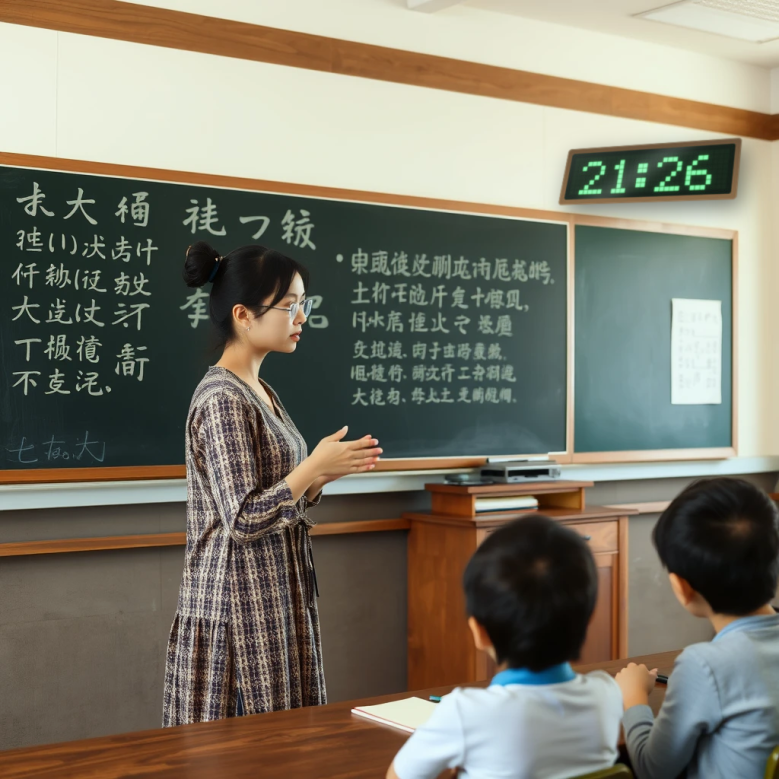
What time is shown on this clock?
21:26
